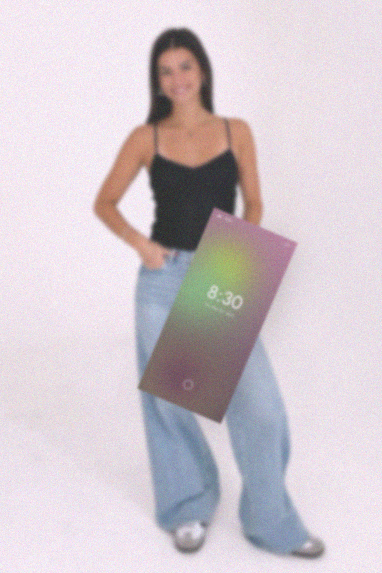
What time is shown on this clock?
8:30
